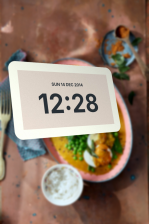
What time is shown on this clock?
12:28
